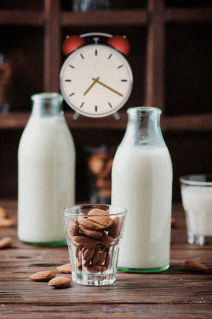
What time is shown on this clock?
7:20
